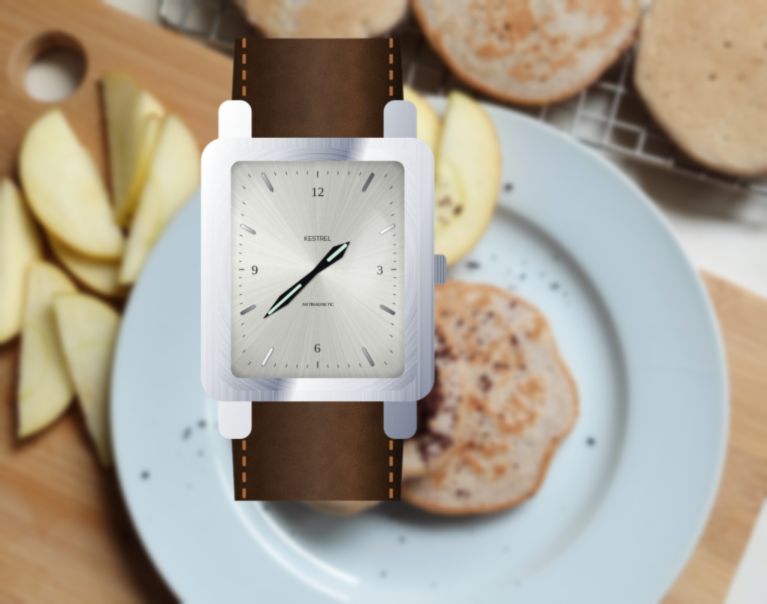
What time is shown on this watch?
1:38
